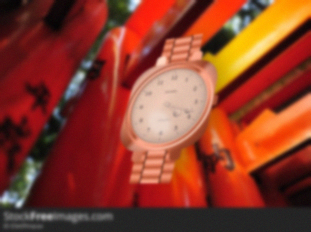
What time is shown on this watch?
4:18
